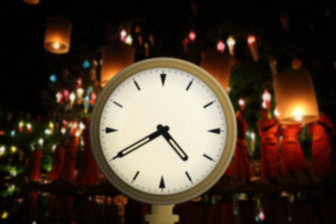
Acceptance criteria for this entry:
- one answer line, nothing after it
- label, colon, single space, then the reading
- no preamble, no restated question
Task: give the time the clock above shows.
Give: 4:40
